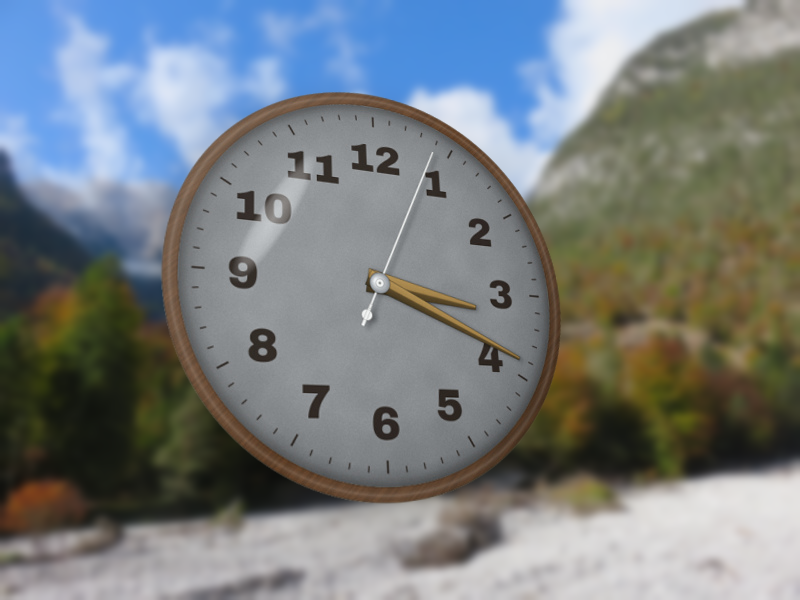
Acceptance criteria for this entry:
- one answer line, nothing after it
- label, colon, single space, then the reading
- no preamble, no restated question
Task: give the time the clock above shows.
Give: 3:19:04
